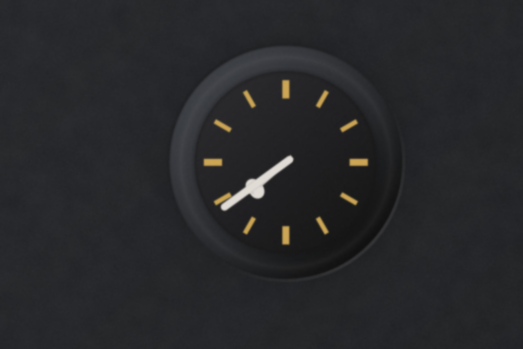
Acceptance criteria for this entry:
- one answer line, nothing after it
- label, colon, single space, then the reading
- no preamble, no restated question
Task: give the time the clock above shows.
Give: 7:39
